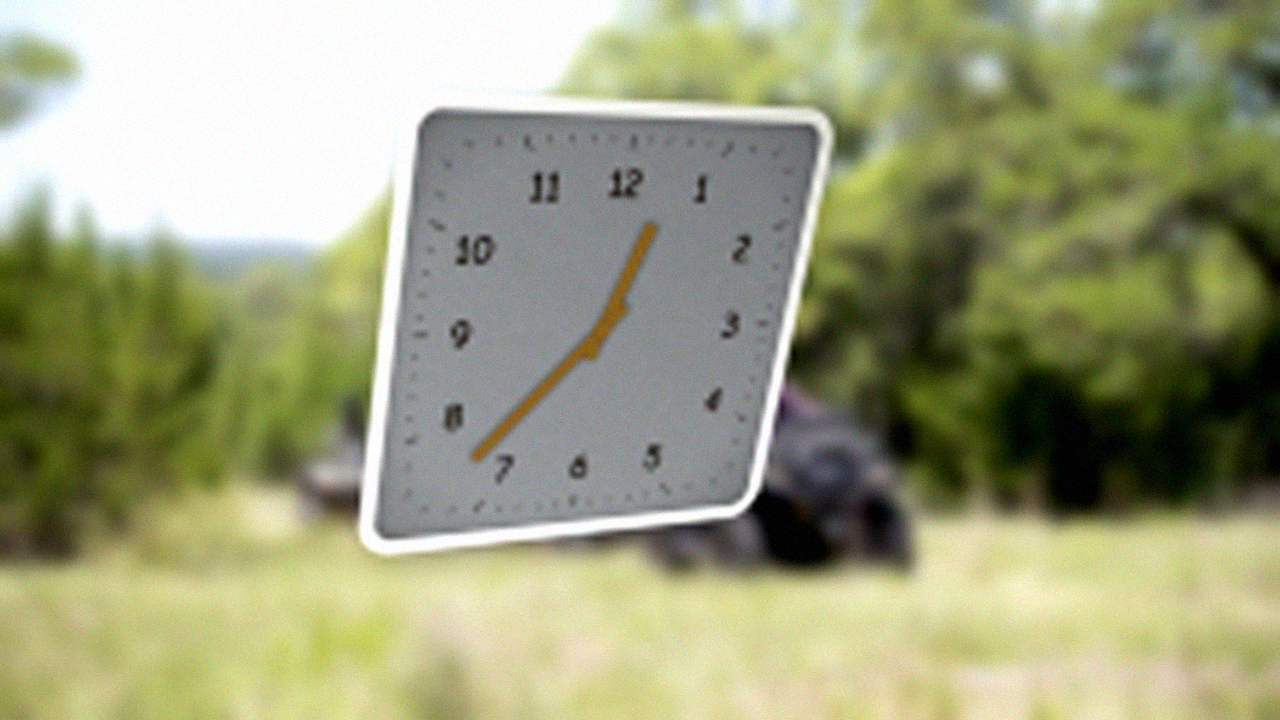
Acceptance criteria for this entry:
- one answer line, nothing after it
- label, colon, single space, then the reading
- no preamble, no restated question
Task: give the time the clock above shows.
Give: 12:37
